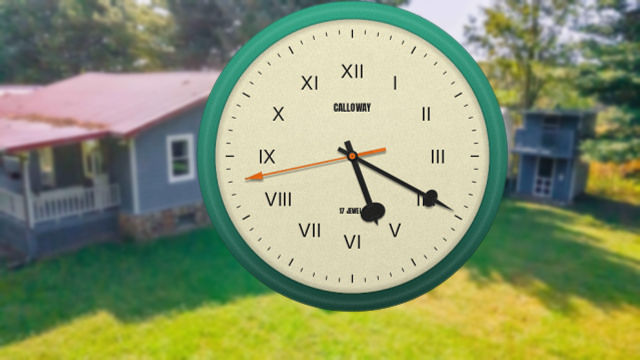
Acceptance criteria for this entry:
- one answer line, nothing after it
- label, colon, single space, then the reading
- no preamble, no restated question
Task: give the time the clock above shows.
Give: 5:19:43
